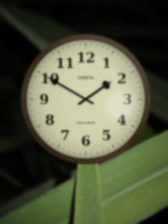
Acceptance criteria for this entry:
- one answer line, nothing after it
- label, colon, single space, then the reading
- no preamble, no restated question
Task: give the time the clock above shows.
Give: 1:50
